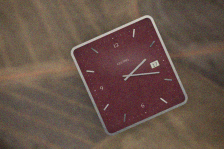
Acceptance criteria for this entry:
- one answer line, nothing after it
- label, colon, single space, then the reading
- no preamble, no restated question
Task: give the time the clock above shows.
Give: 2:18
